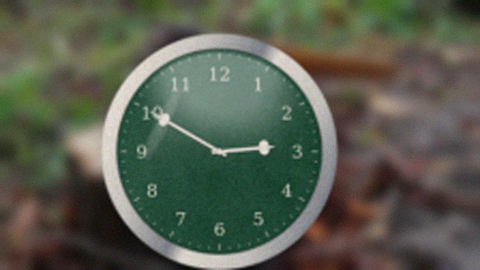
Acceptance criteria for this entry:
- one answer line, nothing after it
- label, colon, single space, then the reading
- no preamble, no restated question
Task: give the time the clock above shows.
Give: 2:50
